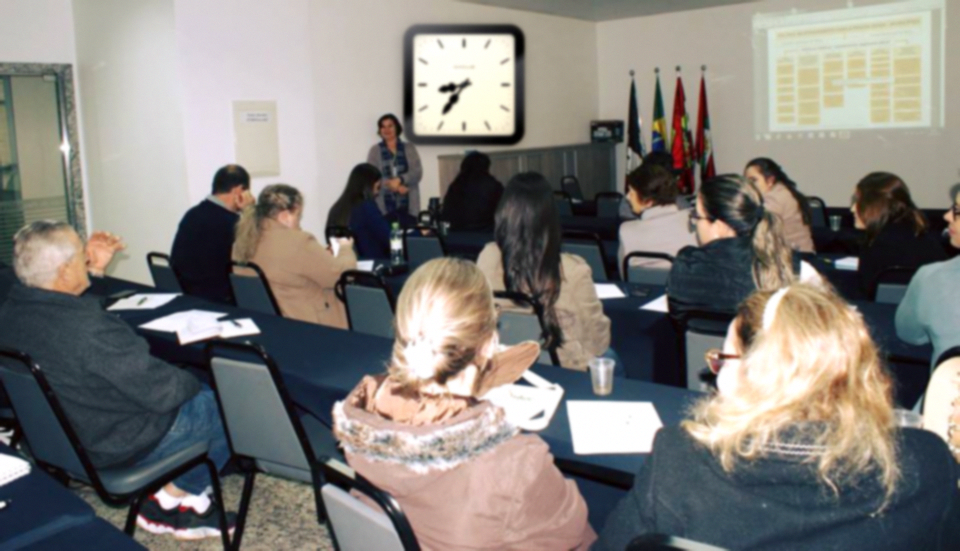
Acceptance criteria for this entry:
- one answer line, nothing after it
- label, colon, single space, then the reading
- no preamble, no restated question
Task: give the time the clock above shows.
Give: 8:36
